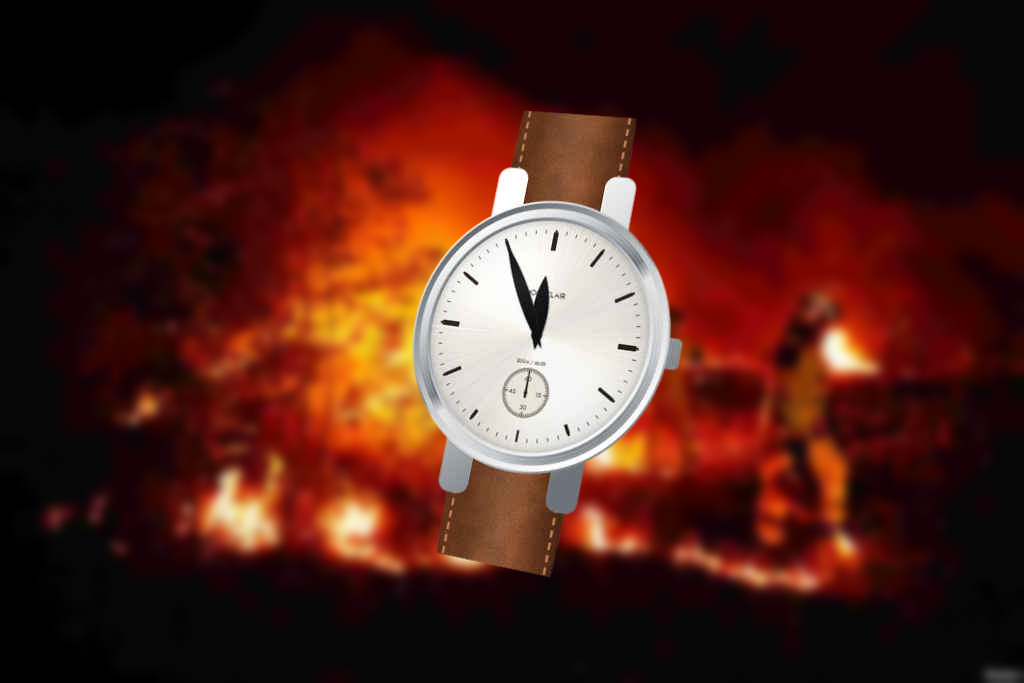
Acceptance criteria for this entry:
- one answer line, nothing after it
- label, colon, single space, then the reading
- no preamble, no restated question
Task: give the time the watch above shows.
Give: 11:55
